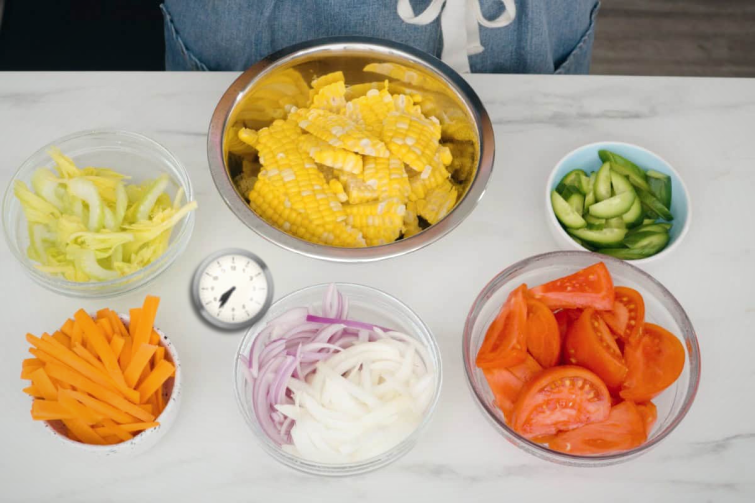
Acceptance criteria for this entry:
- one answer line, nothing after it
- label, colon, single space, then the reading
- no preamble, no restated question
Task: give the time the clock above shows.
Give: 7:36
